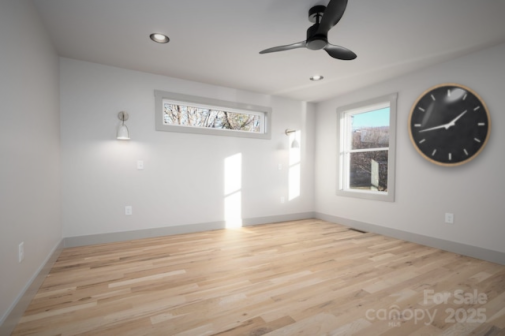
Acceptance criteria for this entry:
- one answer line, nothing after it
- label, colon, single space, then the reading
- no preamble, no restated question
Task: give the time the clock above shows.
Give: 1:43
